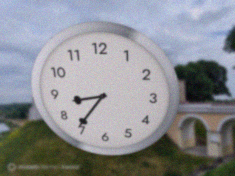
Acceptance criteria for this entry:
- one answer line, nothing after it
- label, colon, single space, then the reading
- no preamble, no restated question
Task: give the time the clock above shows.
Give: 8:36
